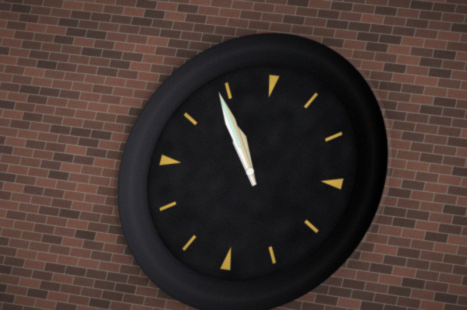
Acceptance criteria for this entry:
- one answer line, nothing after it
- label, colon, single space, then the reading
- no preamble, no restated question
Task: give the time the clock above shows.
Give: 10:54
